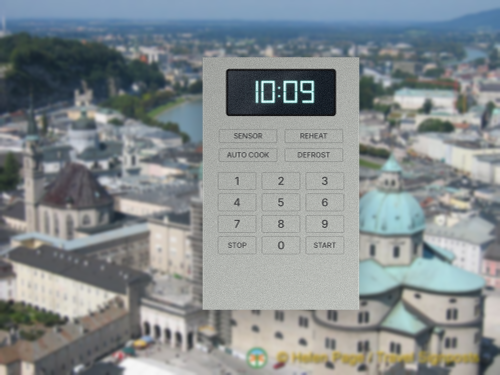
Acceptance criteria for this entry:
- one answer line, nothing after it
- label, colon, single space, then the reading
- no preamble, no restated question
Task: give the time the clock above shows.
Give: 10:09
